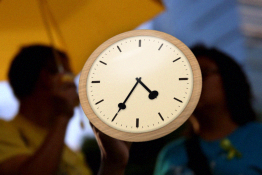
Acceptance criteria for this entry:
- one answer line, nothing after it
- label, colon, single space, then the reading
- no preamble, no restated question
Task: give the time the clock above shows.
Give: 4:35
